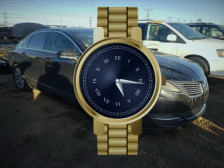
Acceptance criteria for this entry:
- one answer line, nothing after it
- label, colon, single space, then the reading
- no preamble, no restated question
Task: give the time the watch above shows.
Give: 5:16
